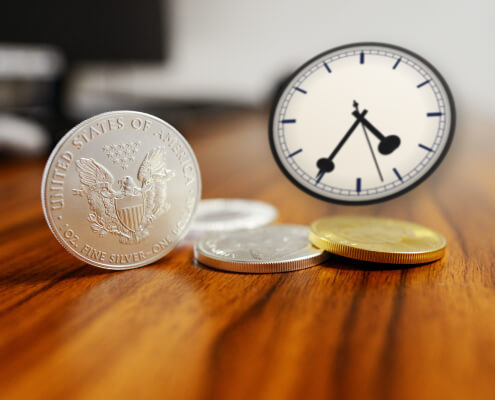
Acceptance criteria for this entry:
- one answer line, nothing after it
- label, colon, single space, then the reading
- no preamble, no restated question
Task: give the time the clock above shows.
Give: 4:35:27
